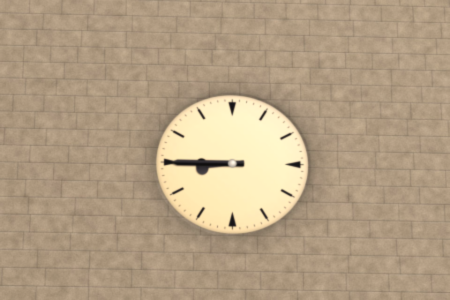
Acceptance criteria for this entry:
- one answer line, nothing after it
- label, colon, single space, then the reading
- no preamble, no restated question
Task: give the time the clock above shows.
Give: 8:45
